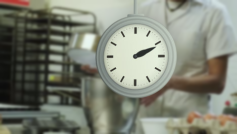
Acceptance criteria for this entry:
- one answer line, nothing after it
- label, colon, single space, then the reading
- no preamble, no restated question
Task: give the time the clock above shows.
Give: 2:11
